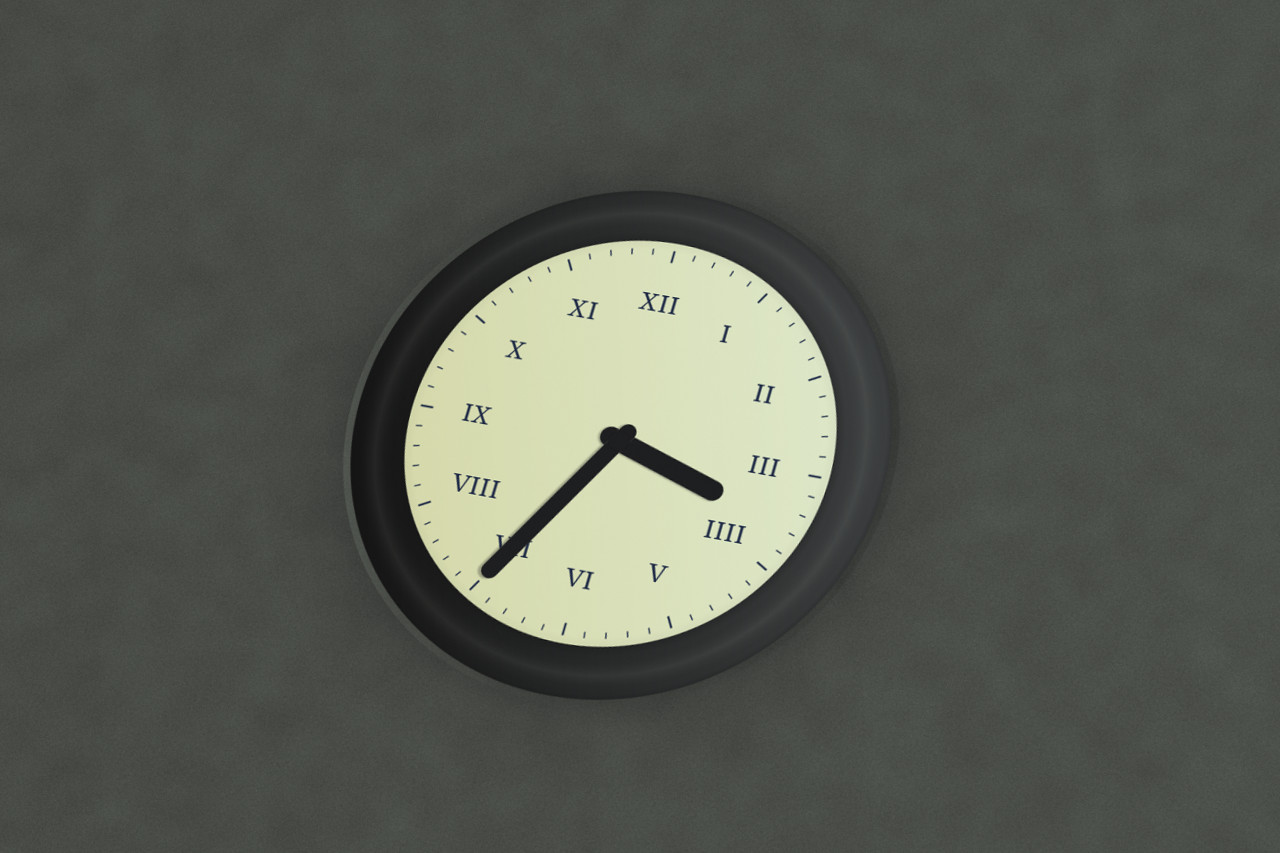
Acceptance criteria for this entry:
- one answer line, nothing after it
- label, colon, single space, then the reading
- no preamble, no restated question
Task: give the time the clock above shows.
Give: 3:35
